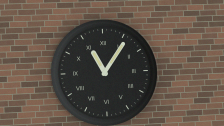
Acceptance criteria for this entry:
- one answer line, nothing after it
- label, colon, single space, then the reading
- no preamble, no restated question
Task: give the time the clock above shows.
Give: 11:06
